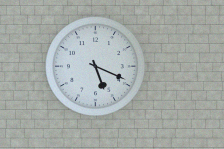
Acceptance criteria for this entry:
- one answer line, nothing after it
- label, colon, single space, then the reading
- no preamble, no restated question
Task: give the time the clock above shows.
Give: 5:19
